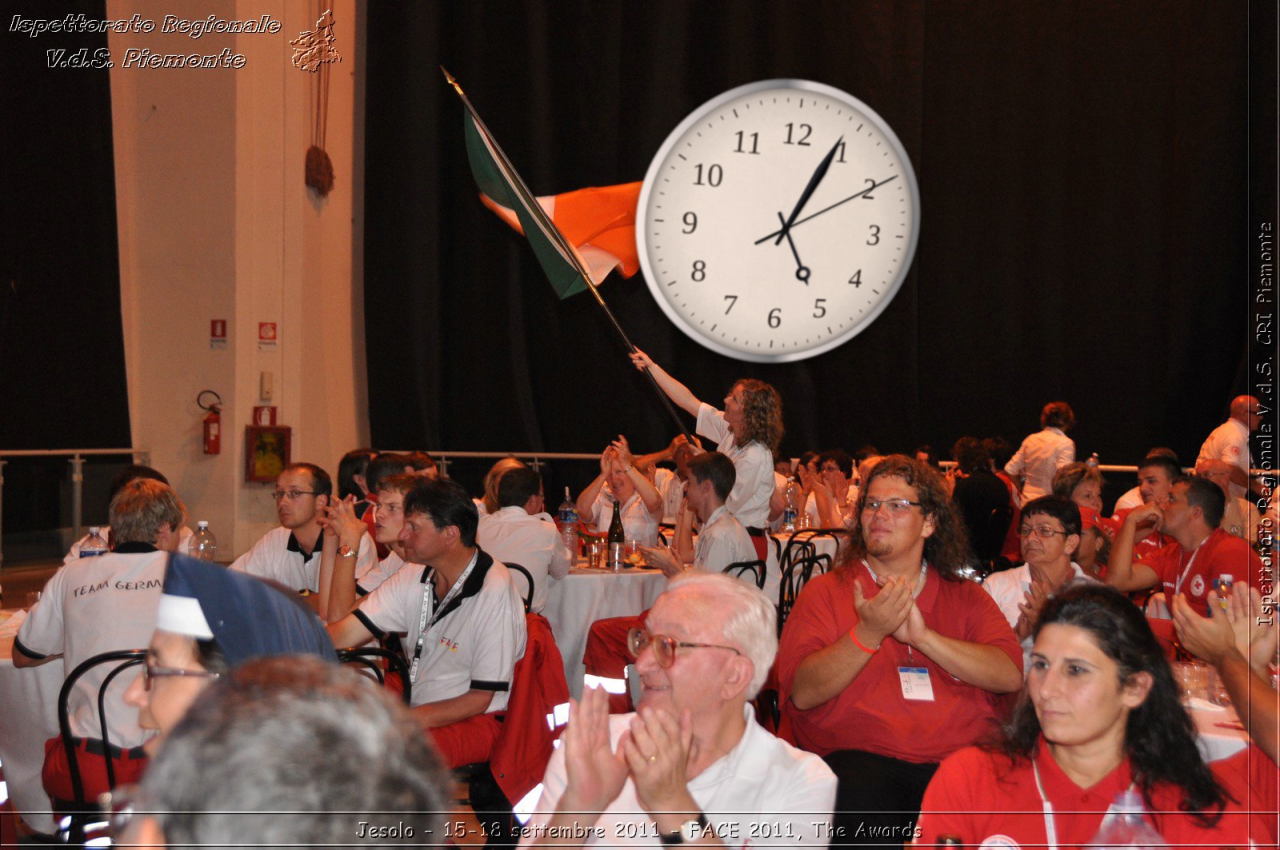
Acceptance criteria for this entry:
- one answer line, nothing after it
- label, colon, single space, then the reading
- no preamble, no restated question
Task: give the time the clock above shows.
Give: 5:04:10
